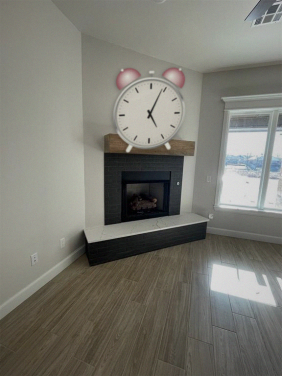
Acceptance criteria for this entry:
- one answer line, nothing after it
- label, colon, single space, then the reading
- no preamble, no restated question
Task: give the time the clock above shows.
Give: 5:04
